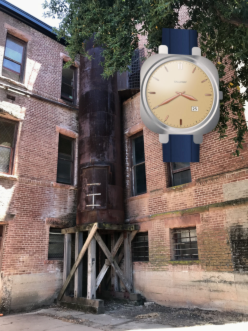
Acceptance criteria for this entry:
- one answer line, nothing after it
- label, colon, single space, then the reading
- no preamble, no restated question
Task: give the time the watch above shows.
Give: 3:40
